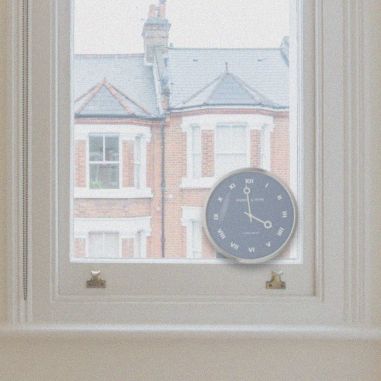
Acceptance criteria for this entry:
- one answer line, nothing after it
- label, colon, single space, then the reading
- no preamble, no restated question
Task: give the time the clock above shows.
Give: 3:59
